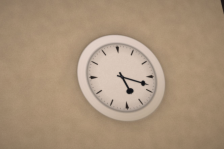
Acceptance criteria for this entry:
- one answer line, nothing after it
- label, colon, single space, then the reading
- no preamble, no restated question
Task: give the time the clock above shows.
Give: 5:18
